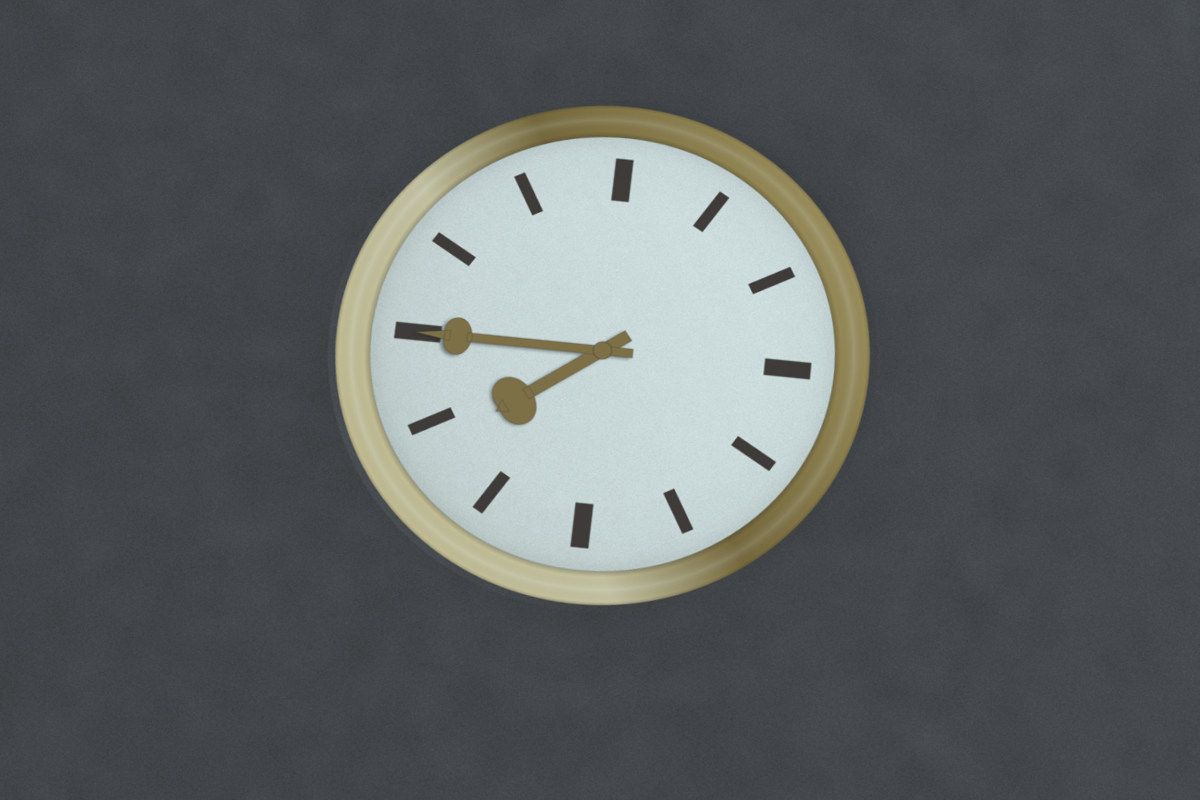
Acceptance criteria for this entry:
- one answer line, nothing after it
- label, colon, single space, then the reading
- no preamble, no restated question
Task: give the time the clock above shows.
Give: 7:45
